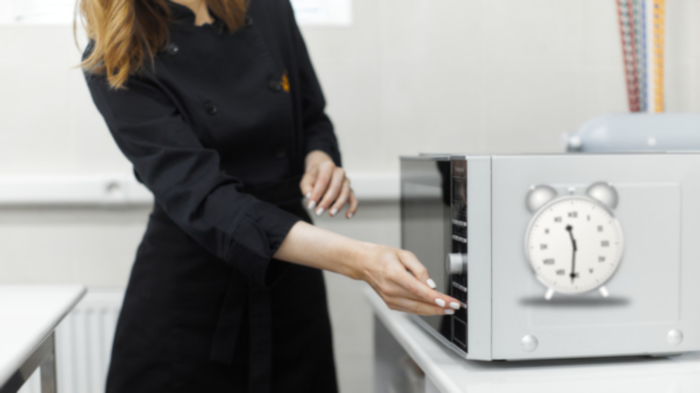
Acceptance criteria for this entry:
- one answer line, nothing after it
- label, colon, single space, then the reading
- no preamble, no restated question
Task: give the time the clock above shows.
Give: 11:31
